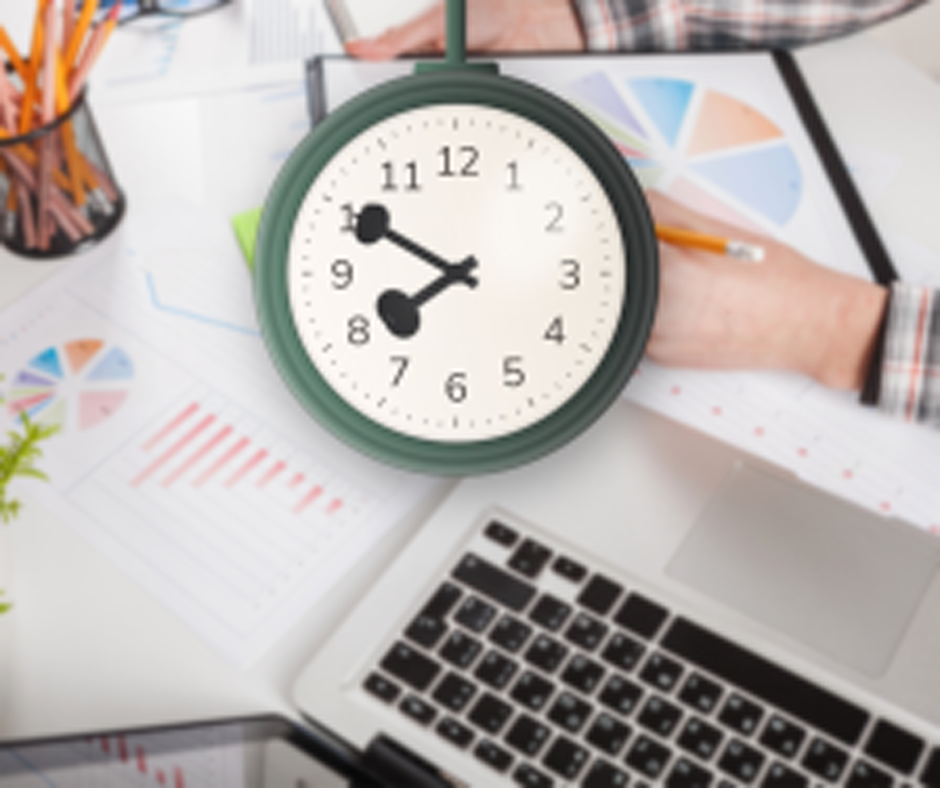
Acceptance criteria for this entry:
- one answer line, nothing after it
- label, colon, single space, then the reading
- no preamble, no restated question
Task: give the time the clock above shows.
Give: 7:50
